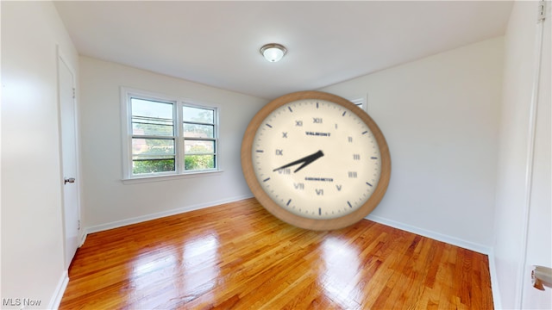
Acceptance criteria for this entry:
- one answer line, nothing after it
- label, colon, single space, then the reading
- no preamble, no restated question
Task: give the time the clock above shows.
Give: 7:41
